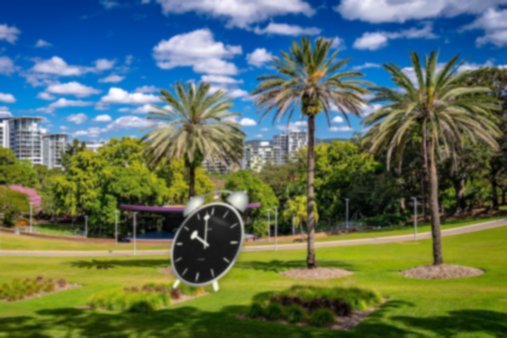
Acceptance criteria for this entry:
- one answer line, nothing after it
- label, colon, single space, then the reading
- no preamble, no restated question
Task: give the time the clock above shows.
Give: 9:58
